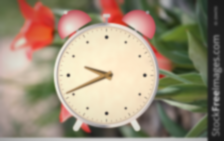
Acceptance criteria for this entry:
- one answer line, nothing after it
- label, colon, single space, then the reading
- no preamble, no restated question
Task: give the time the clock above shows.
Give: 9:41
